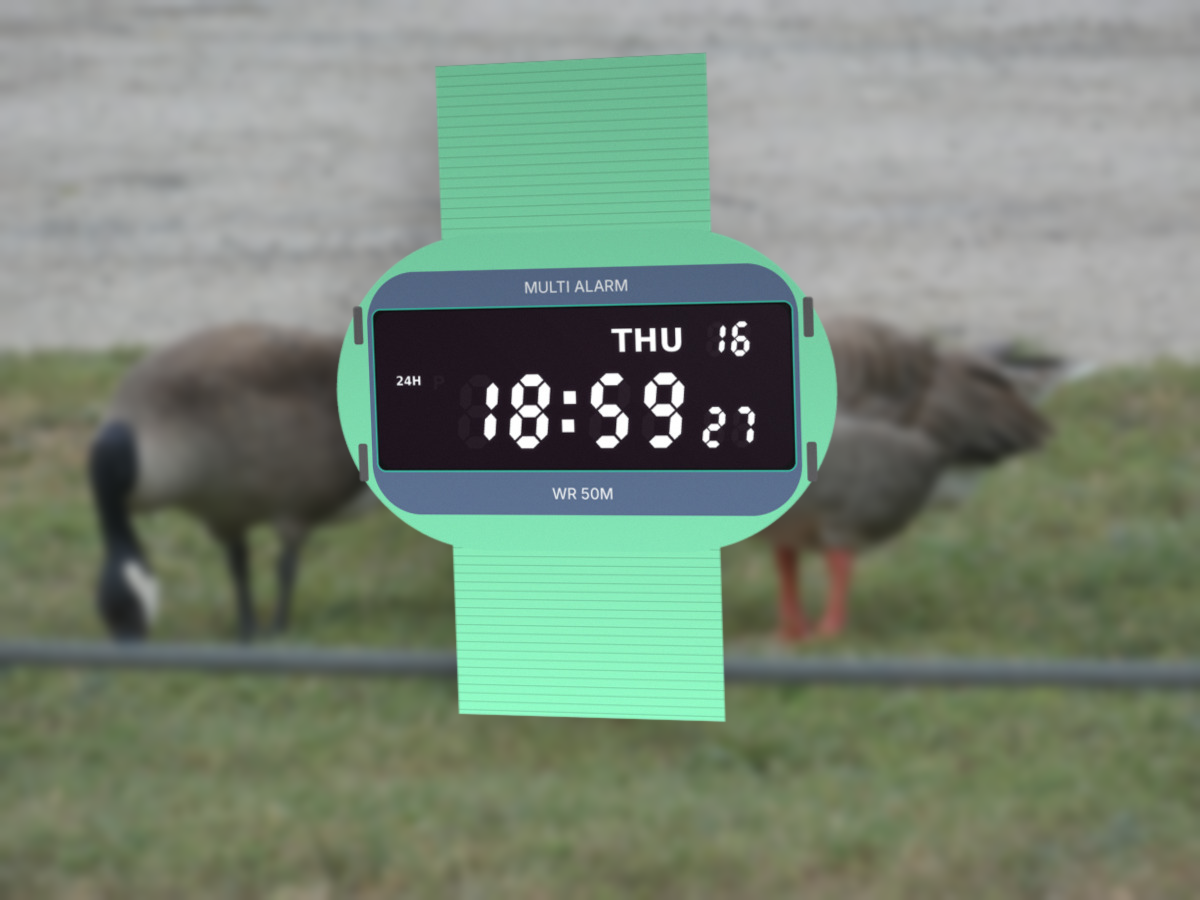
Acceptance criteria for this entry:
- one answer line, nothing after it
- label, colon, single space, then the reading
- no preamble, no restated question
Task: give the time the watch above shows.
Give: 18:59:27
